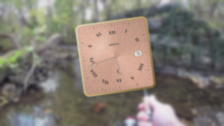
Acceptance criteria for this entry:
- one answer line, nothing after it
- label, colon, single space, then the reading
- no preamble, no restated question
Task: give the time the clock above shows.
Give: 5:43
